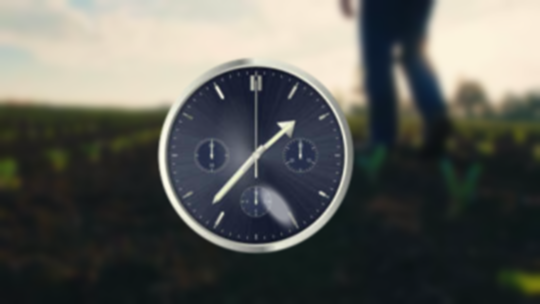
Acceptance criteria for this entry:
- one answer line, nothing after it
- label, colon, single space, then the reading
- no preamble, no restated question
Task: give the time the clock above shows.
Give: 1:37
